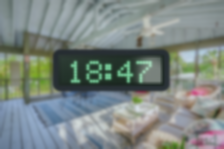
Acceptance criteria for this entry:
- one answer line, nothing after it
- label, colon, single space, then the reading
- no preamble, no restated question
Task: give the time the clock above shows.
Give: 18:47
